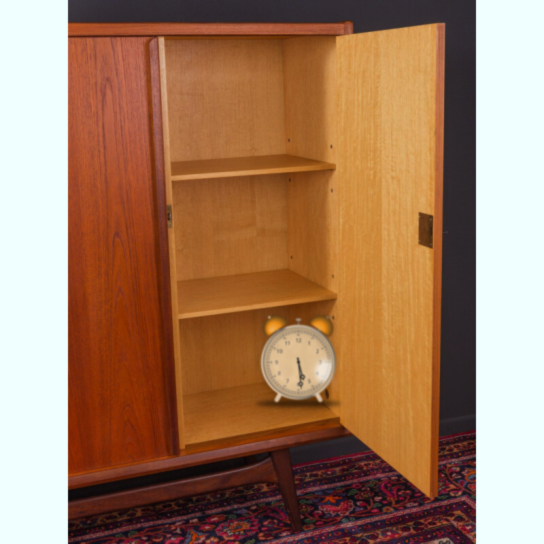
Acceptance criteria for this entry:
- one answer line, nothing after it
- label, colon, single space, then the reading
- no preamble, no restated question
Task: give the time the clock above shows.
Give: 5:29
